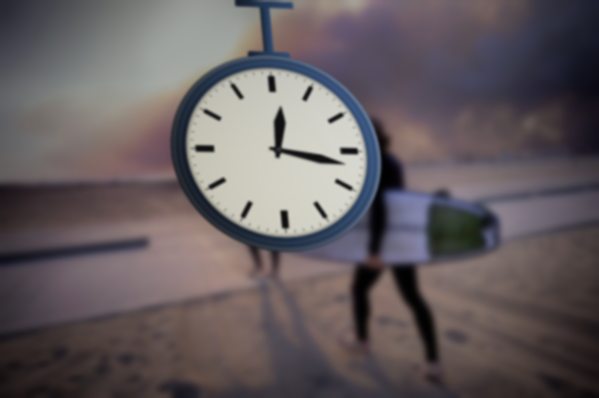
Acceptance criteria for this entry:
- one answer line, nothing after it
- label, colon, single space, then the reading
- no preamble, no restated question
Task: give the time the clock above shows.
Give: 12:17
